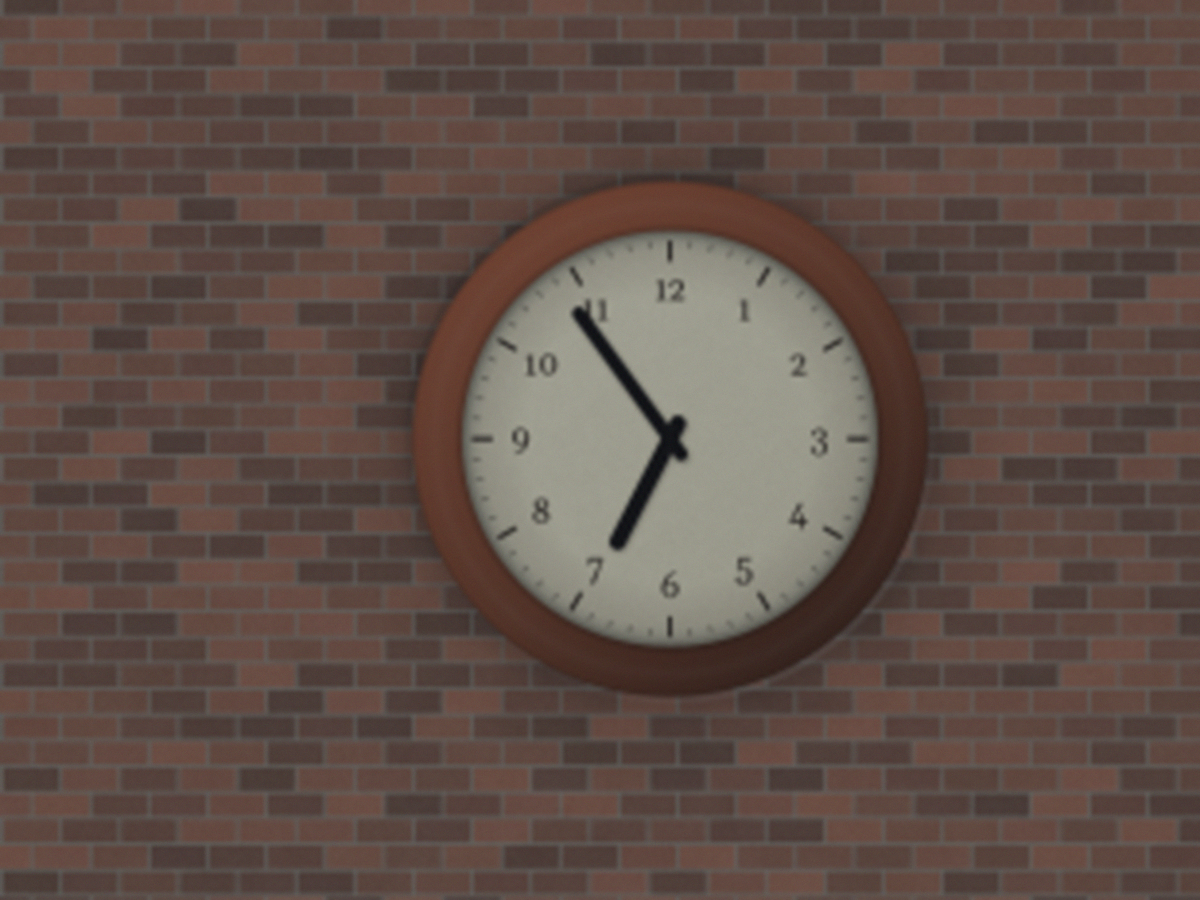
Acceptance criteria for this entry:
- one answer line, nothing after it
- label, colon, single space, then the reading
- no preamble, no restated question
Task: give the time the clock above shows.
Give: 6:54
